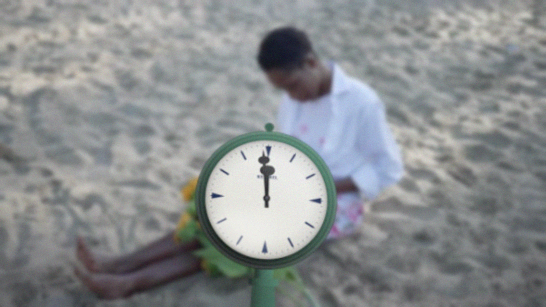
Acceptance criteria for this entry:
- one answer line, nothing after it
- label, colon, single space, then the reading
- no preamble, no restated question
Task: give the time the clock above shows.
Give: 11:59
